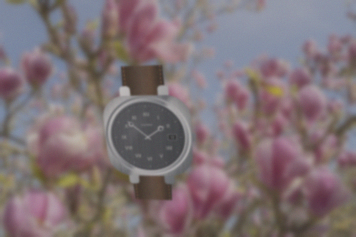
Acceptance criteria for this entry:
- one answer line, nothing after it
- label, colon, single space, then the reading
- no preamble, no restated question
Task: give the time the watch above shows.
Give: 1:52
